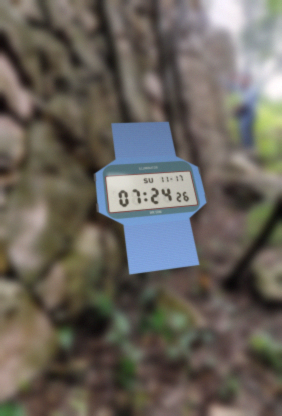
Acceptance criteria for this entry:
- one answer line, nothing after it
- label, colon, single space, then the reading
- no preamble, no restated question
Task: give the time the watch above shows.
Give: 7:24:26
